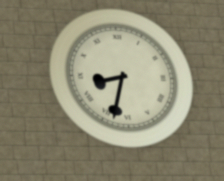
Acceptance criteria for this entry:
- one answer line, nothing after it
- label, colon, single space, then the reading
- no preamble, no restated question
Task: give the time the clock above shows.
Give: 8:33
